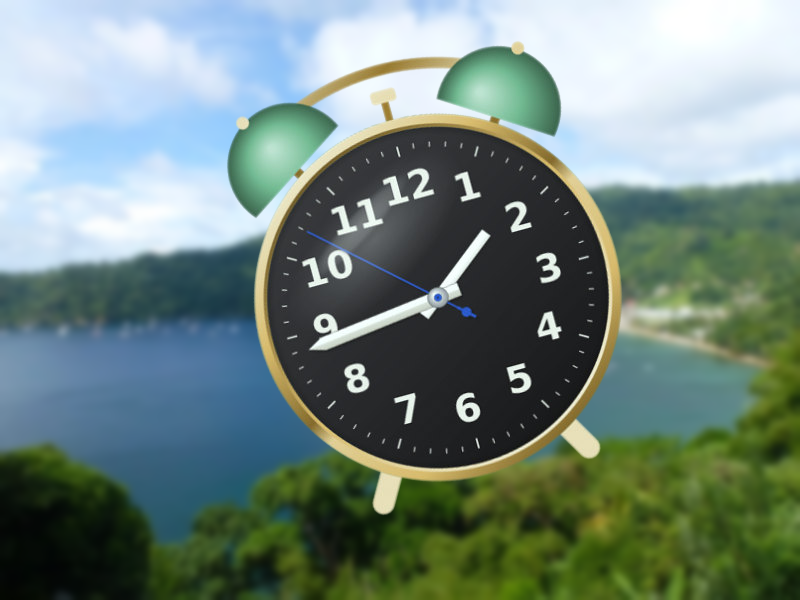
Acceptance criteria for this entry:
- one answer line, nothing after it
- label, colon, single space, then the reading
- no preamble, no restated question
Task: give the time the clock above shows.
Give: 1:43:52
